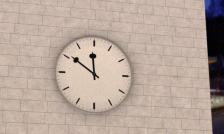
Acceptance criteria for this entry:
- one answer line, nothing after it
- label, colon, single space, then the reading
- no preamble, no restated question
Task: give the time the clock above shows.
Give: 11:51
